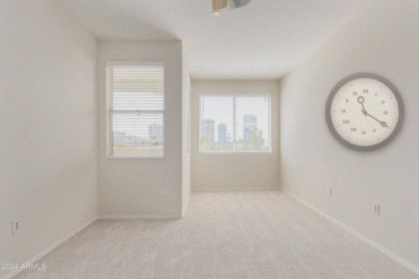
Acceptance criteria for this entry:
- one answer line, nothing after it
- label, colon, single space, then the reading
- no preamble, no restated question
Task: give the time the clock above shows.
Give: 11:20
